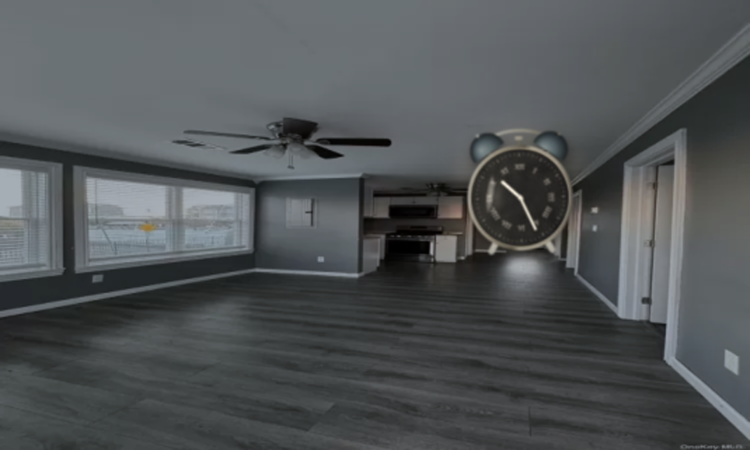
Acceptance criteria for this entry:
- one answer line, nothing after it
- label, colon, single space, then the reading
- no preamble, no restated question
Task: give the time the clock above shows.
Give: 10:26
